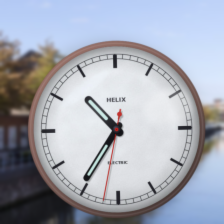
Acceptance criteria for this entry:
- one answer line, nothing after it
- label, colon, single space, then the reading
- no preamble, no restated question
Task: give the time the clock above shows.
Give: 10:35:32
